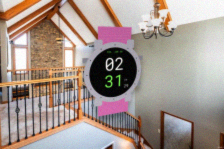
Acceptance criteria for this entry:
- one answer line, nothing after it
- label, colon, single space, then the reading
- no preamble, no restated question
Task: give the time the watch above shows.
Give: 2:31
